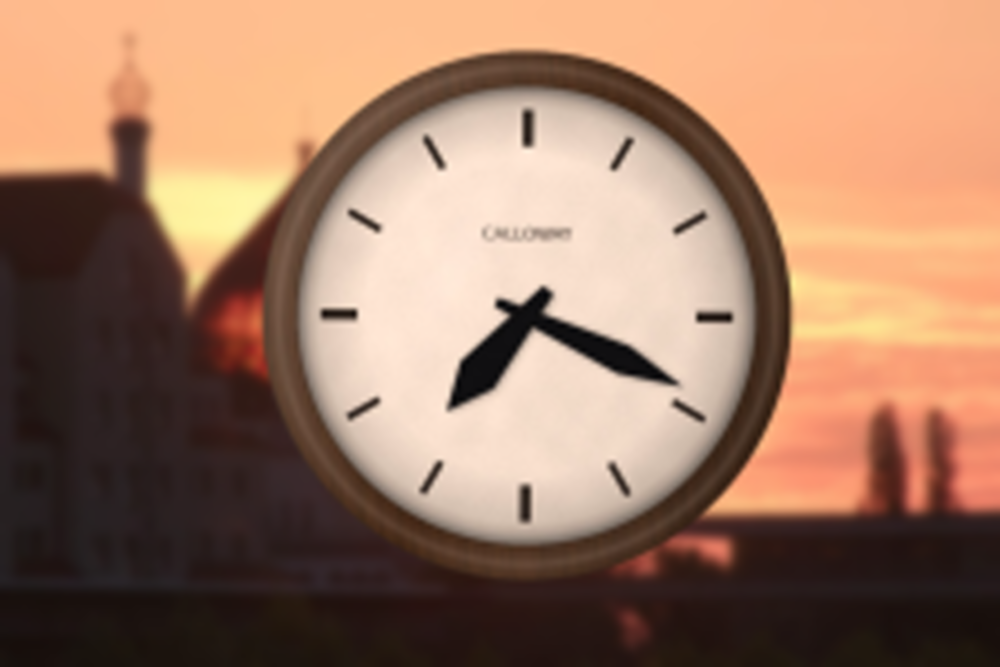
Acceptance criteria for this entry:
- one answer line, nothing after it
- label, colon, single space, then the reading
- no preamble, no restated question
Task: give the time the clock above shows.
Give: 7:19
